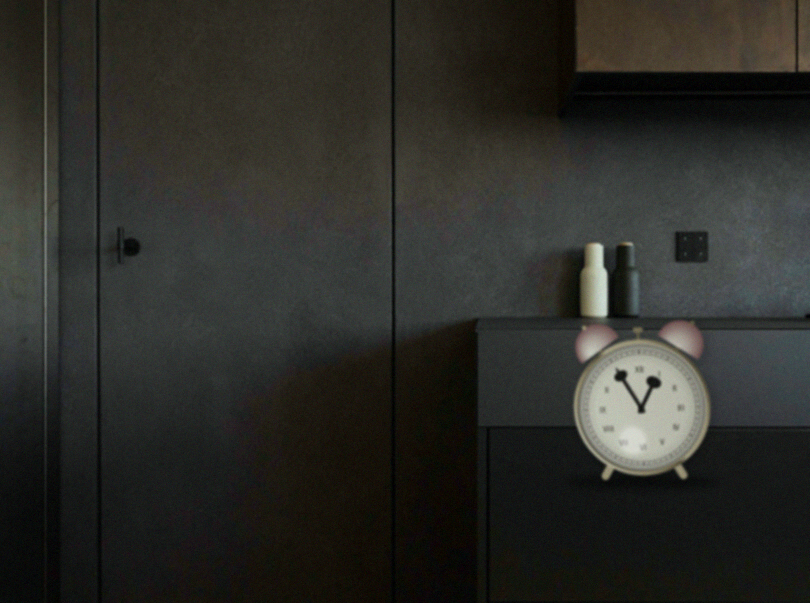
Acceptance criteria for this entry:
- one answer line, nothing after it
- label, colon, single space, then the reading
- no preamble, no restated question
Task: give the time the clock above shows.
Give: 12:55
